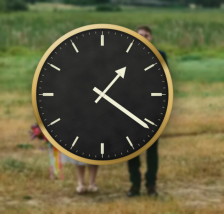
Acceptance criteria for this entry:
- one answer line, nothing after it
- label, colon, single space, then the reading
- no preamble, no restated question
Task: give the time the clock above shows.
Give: 1:21
